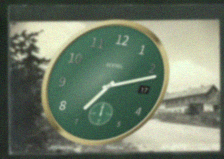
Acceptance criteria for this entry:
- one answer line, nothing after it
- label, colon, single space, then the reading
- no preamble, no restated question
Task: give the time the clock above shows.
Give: 7:12
